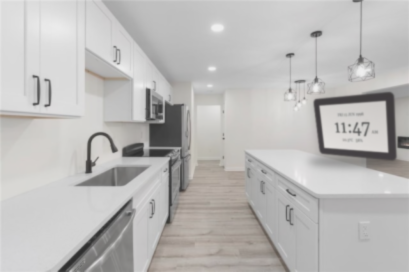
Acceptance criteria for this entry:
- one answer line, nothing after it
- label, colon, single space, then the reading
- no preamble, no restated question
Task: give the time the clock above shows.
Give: 11:47
